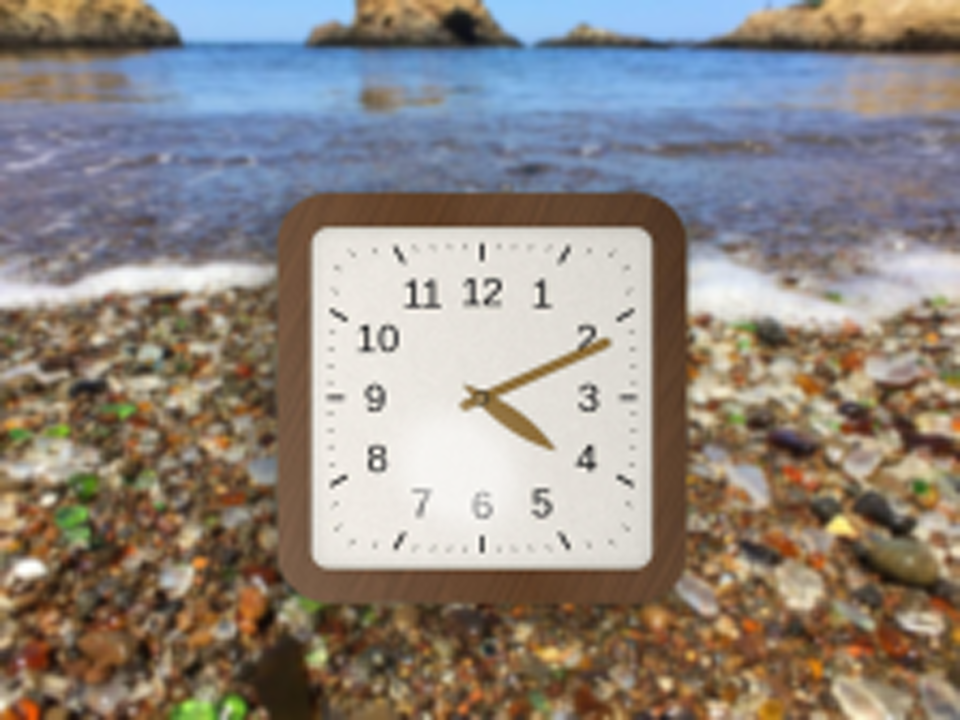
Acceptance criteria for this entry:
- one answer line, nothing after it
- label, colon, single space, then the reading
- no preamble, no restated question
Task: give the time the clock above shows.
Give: 4:11
